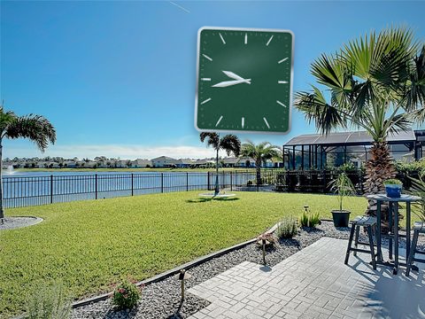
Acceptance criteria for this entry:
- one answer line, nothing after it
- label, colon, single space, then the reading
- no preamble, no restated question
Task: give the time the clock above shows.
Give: 9:43
